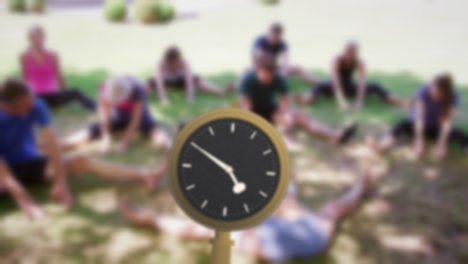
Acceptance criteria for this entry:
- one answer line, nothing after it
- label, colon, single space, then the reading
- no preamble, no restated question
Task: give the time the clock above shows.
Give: 4:50
